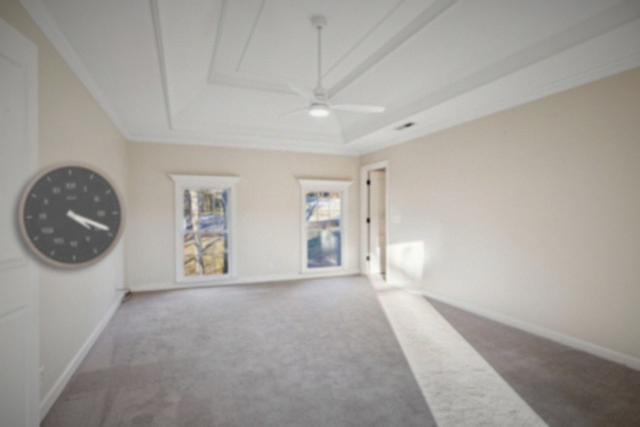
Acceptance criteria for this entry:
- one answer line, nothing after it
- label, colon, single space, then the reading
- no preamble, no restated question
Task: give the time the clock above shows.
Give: 4:19
